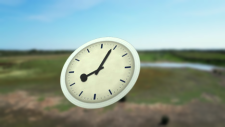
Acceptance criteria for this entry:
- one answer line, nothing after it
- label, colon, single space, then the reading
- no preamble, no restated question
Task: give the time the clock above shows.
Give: 8:04
